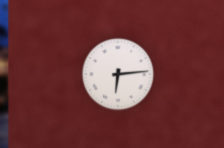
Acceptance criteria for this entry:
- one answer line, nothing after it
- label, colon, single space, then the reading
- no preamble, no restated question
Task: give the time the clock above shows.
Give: 6:14
